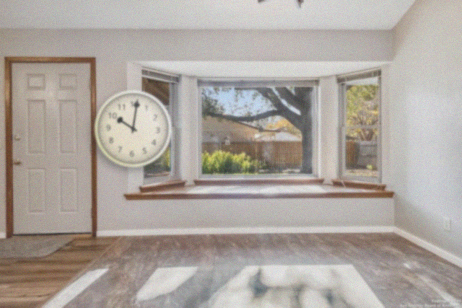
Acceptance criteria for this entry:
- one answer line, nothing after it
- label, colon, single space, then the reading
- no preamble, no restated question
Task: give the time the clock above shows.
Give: 10:01
